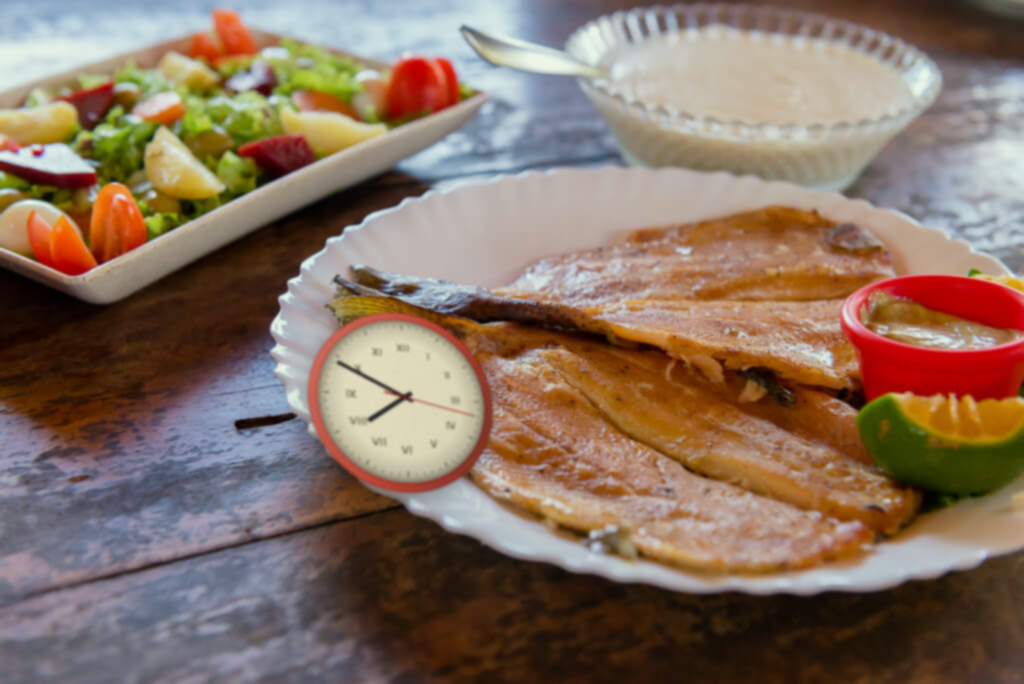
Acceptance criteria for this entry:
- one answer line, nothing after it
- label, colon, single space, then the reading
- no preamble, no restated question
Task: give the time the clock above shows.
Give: 7:49:17
